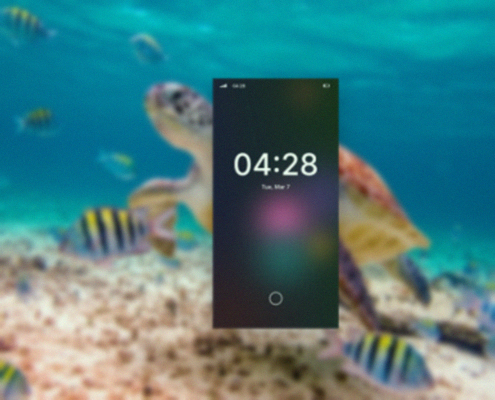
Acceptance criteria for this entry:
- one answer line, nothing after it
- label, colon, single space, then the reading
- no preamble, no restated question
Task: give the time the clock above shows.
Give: 4:28
